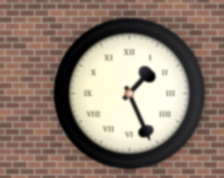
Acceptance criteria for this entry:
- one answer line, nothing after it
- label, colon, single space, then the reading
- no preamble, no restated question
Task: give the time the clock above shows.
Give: 1:26
